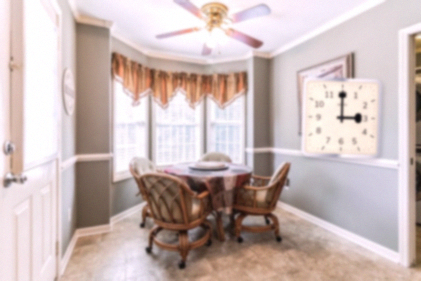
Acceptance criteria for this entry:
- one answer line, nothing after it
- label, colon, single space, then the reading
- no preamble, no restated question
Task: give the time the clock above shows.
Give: 3:00
